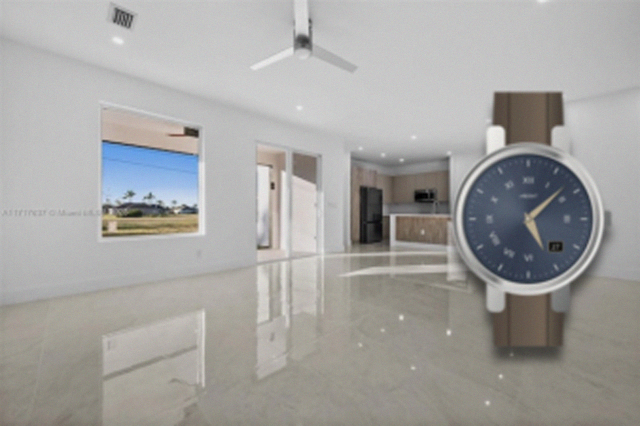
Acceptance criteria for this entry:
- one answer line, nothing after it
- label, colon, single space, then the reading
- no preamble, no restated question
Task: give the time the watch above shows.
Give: 5:08
